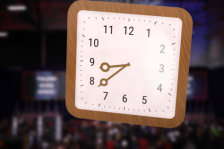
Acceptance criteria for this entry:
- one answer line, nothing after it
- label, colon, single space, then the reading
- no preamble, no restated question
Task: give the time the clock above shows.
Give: 8:38
